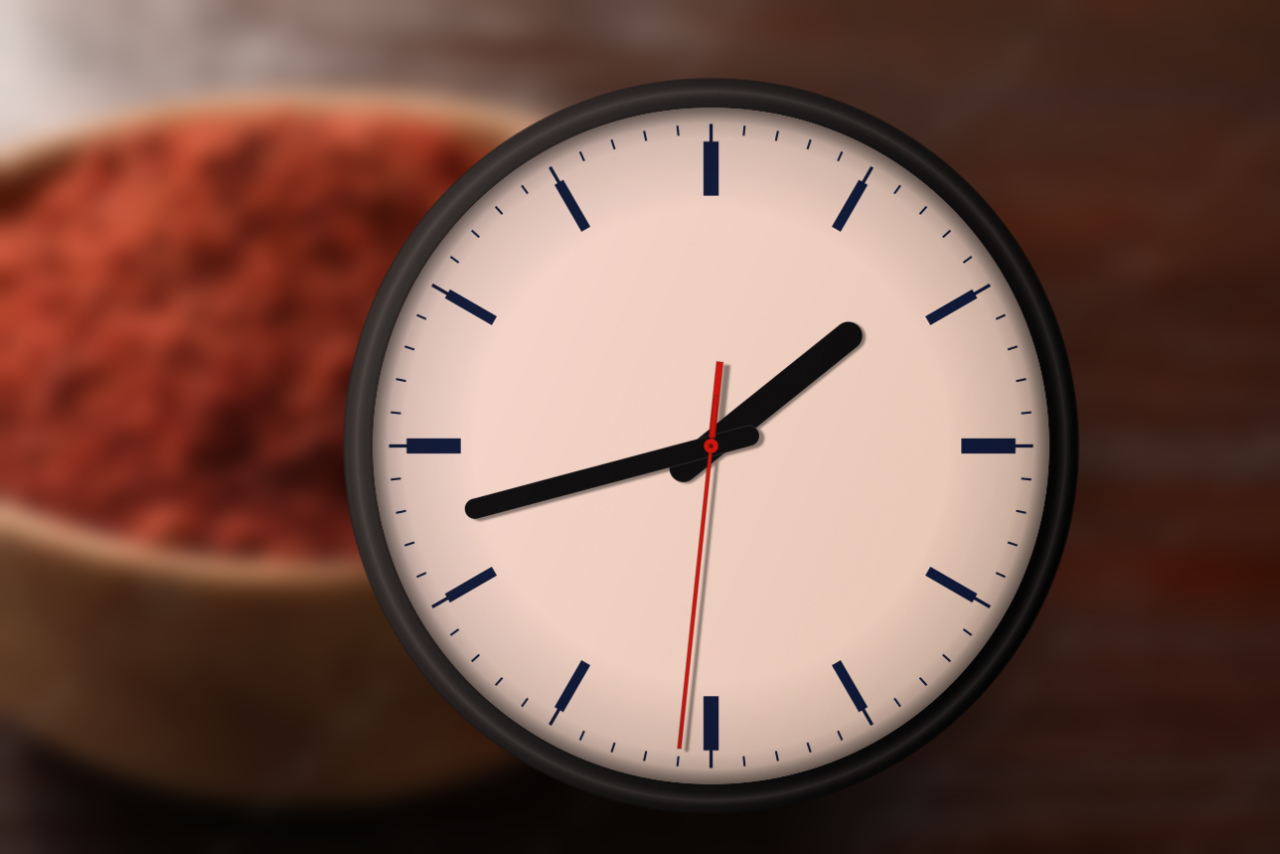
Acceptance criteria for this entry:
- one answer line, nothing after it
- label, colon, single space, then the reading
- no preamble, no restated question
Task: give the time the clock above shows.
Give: 1:42:31
